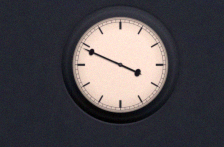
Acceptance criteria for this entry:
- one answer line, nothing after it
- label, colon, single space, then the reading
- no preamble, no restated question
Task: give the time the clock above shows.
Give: 3:49
